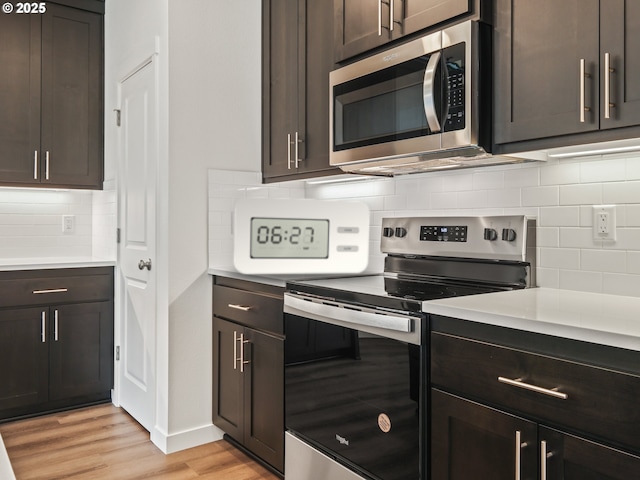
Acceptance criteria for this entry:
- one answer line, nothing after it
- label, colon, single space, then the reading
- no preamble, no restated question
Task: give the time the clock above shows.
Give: 6:27
